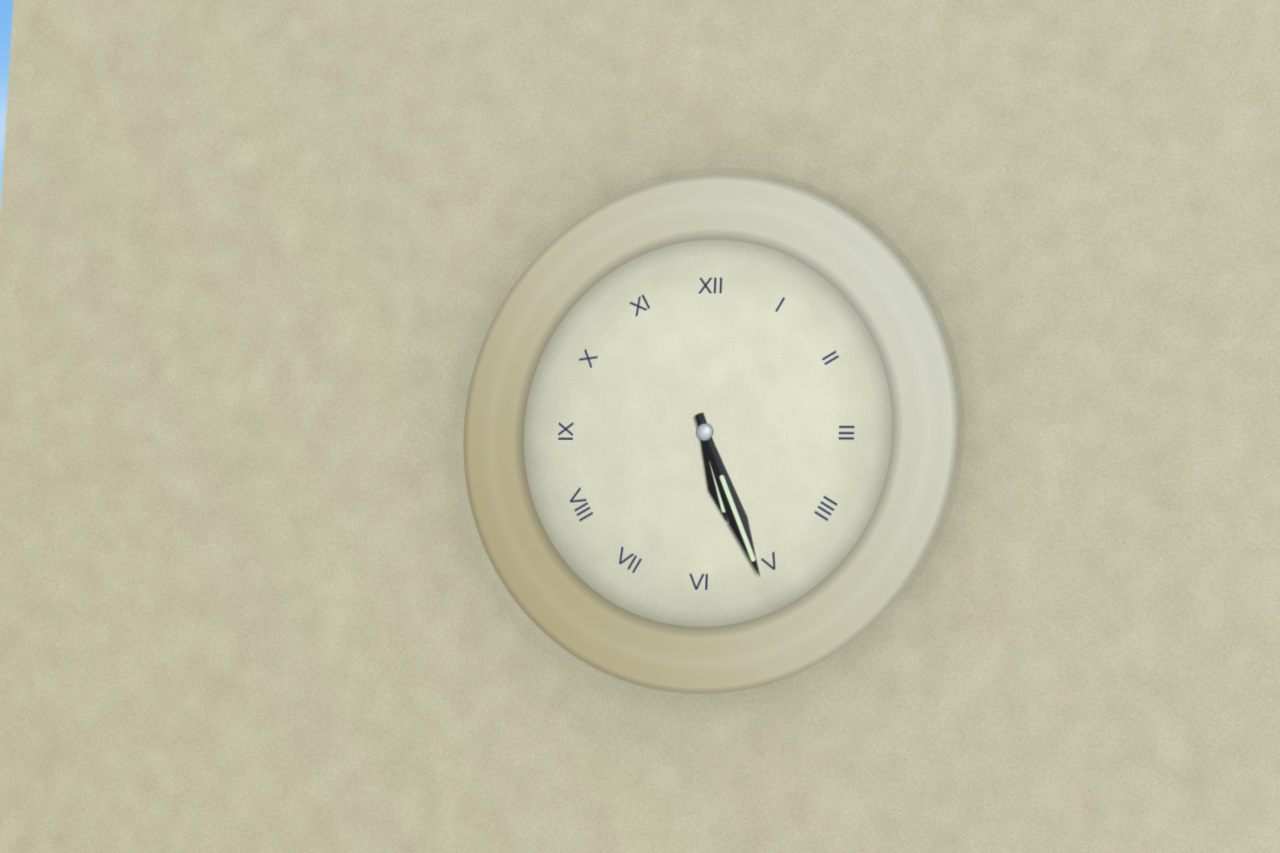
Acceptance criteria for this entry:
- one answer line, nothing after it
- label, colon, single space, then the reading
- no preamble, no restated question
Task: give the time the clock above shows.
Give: 5:26
